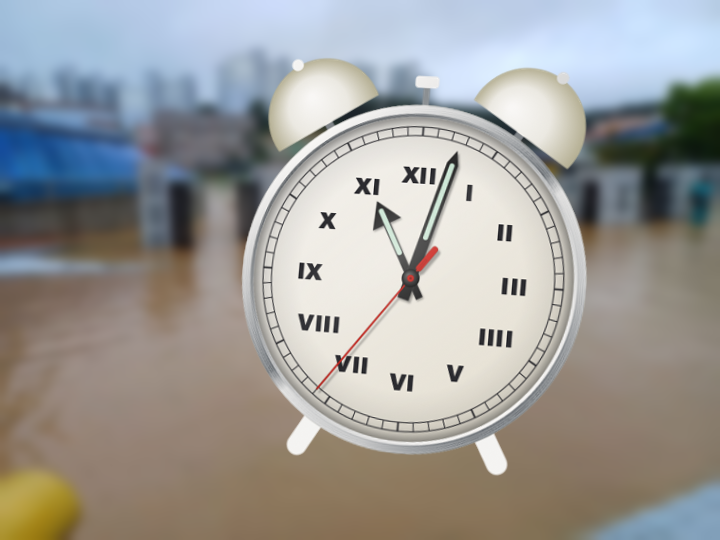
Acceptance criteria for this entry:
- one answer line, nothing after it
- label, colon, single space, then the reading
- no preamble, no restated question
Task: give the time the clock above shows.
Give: 11:02:36
